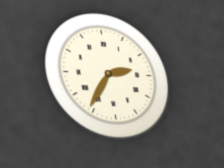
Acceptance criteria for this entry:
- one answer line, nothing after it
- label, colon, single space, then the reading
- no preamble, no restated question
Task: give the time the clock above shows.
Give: 2:36
